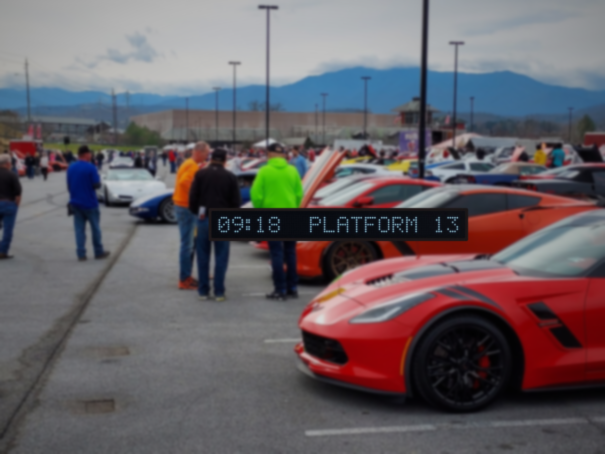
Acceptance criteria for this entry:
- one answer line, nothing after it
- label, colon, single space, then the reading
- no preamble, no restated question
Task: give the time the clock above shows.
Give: 9:18
